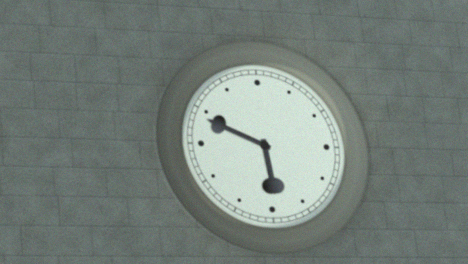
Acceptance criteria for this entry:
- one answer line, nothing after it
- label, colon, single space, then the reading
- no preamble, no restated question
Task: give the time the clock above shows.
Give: 5:49
